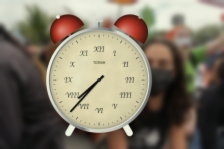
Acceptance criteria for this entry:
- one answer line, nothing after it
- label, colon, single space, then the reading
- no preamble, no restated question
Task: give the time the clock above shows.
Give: 7:37
